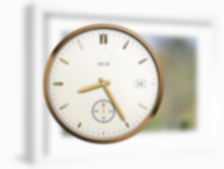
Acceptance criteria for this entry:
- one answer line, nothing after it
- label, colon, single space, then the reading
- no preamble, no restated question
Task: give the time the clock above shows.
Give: 8:25
